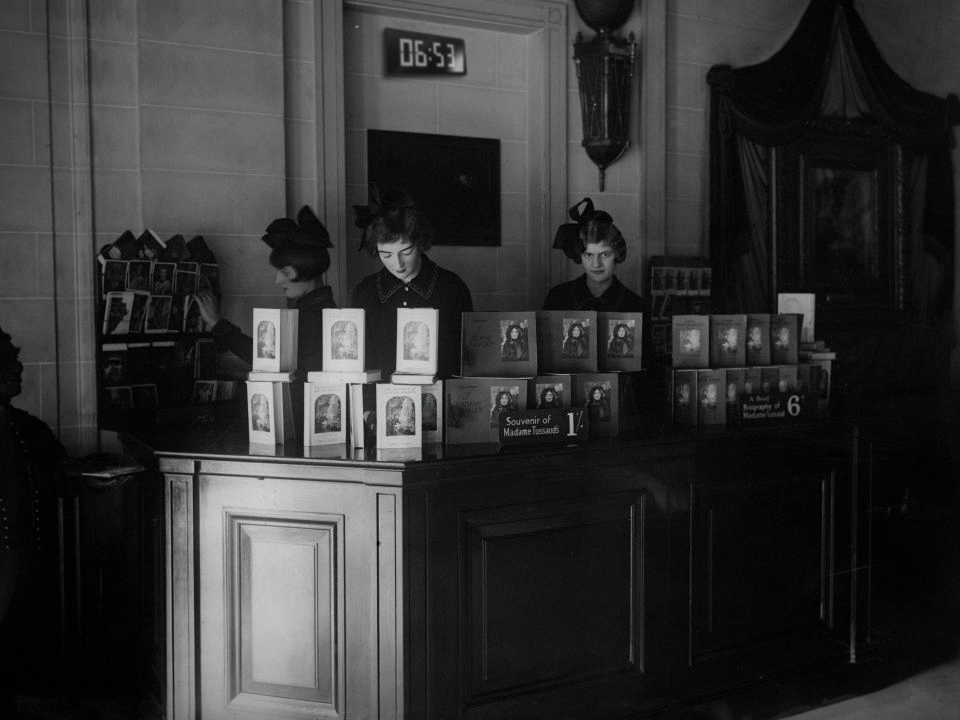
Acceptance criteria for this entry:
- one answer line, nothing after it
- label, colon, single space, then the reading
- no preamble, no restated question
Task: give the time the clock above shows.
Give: 6:53
